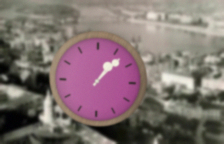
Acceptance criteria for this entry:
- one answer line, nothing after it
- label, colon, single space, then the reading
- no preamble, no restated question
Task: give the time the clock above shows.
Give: 1:07
